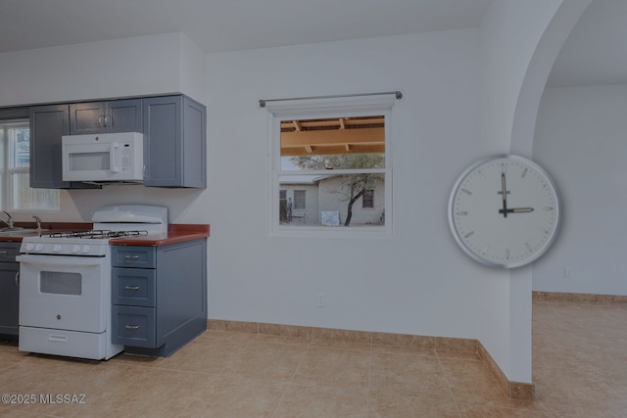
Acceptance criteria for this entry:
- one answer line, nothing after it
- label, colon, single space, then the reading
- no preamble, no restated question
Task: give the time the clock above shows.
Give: 3:00
